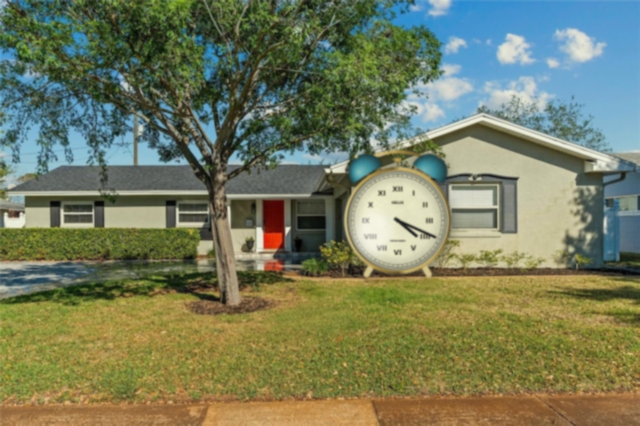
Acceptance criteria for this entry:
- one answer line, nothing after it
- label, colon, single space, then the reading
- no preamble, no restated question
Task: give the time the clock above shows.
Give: 4:19
